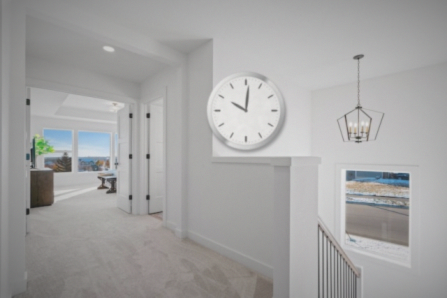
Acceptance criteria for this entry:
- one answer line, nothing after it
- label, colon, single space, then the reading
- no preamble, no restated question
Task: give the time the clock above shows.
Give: 10:01
